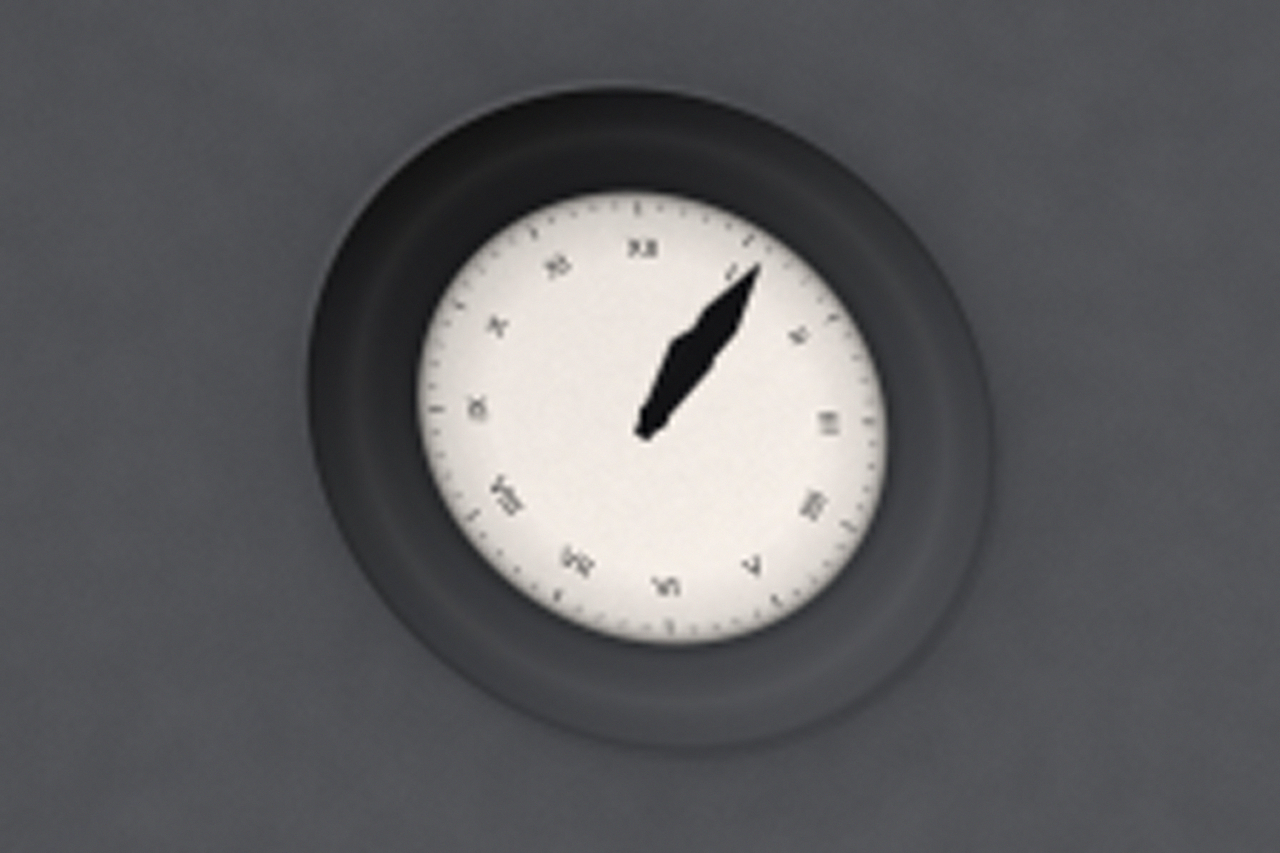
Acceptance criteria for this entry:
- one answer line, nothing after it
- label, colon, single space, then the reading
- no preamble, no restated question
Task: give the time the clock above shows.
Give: 1:06
